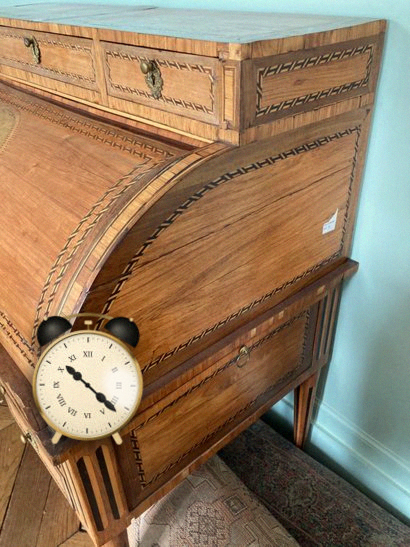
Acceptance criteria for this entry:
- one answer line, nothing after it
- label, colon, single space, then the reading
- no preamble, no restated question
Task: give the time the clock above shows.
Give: 10:22
